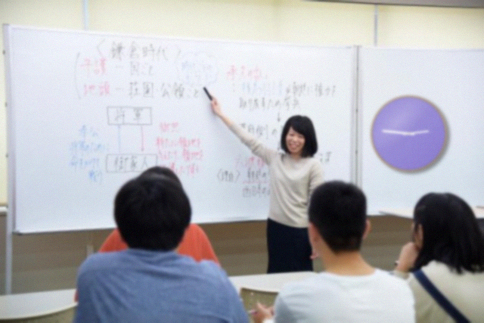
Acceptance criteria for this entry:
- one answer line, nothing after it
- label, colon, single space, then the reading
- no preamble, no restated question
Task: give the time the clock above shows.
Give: 2:46
